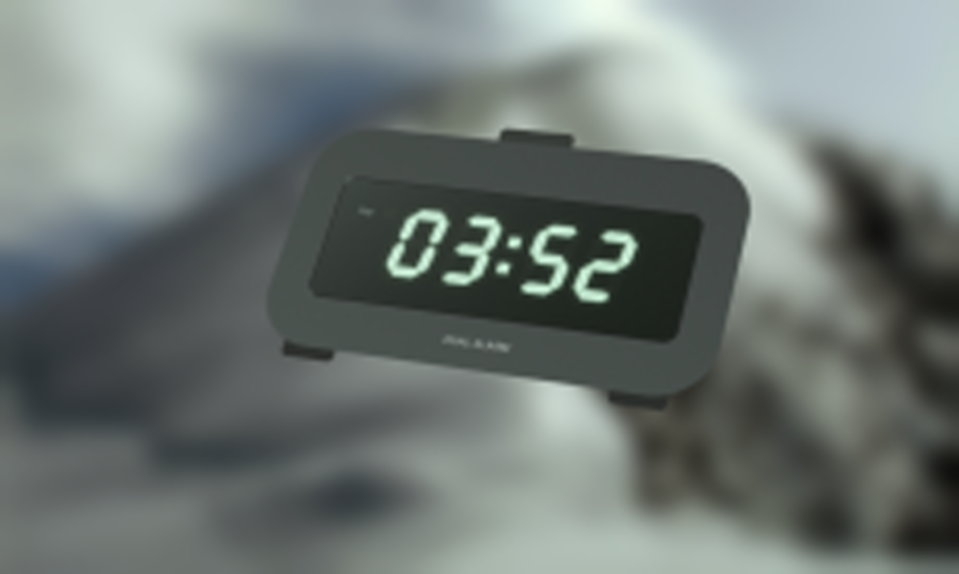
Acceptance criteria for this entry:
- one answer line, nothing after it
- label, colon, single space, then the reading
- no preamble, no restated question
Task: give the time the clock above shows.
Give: 3:52
